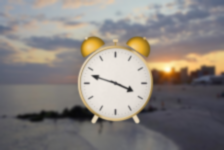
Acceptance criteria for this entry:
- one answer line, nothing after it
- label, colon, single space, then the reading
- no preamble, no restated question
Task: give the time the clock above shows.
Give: 3:48
